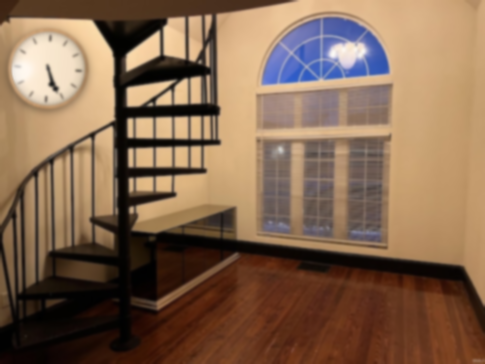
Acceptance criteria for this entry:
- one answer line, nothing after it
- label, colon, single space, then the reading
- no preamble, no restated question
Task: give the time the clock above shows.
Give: 5:26
